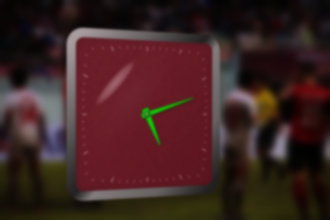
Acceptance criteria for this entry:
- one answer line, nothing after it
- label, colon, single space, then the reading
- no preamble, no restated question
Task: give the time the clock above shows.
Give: 5:12
